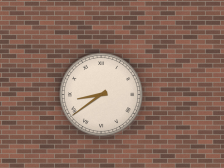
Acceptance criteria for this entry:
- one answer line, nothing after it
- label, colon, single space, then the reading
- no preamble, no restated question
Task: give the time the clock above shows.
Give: 8:39
